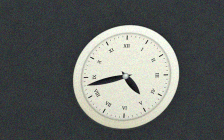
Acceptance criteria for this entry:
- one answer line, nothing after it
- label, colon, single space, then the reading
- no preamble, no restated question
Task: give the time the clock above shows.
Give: 4:43
